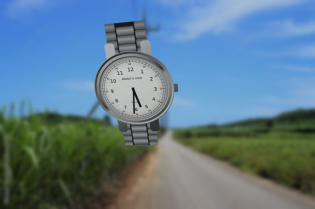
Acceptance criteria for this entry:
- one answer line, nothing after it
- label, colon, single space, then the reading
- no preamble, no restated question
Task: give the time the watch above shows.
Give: 5:31
